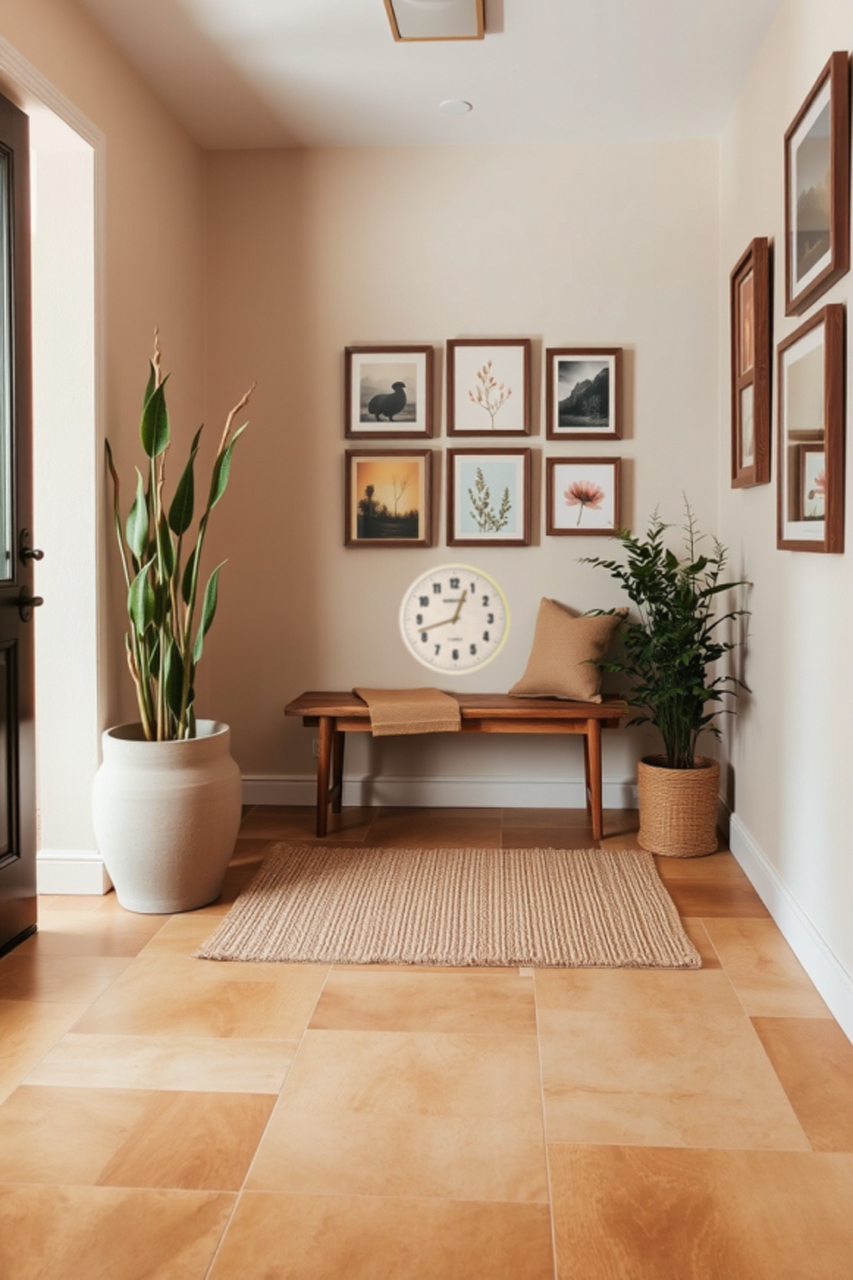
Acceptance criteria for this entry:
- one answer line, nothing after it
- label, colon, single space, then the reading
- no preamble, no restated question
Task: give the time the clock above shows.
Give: 12:42
